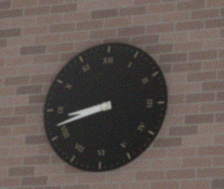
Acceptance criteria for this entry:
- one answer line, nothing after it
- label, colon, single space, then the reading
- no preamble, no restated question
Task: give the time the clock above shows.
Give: 8:42
